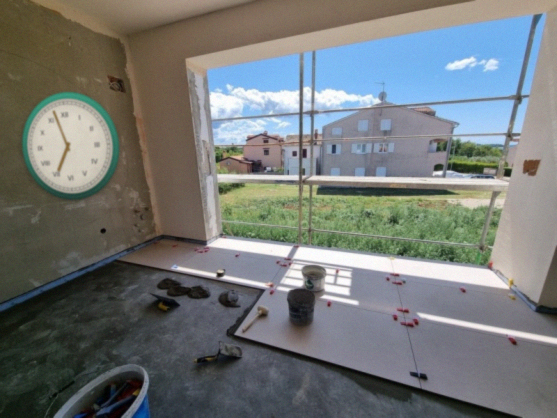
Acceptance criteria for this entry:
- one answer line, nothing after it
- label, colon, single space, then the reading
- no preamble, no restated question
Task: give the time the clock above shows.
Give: 6:57
